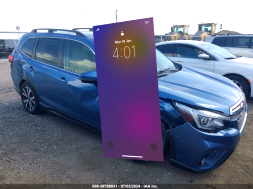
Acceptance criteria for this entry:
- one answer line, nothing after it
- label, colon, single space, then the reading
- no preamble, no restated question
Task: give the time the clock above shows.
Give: 4:01
